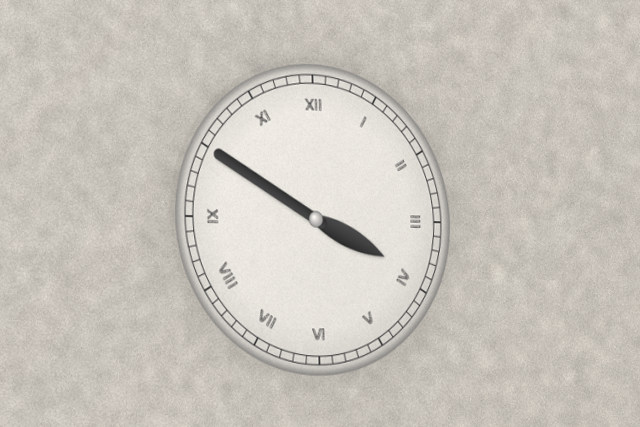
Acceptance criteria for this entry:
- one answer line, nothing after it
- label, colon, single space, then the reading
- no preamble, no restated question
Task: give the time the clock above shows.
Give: 3:50
